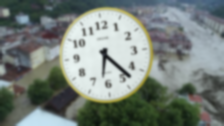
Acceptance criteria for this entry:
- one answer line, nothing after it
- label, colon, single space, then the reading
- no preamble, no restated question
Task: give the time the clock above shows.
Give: 6:23
